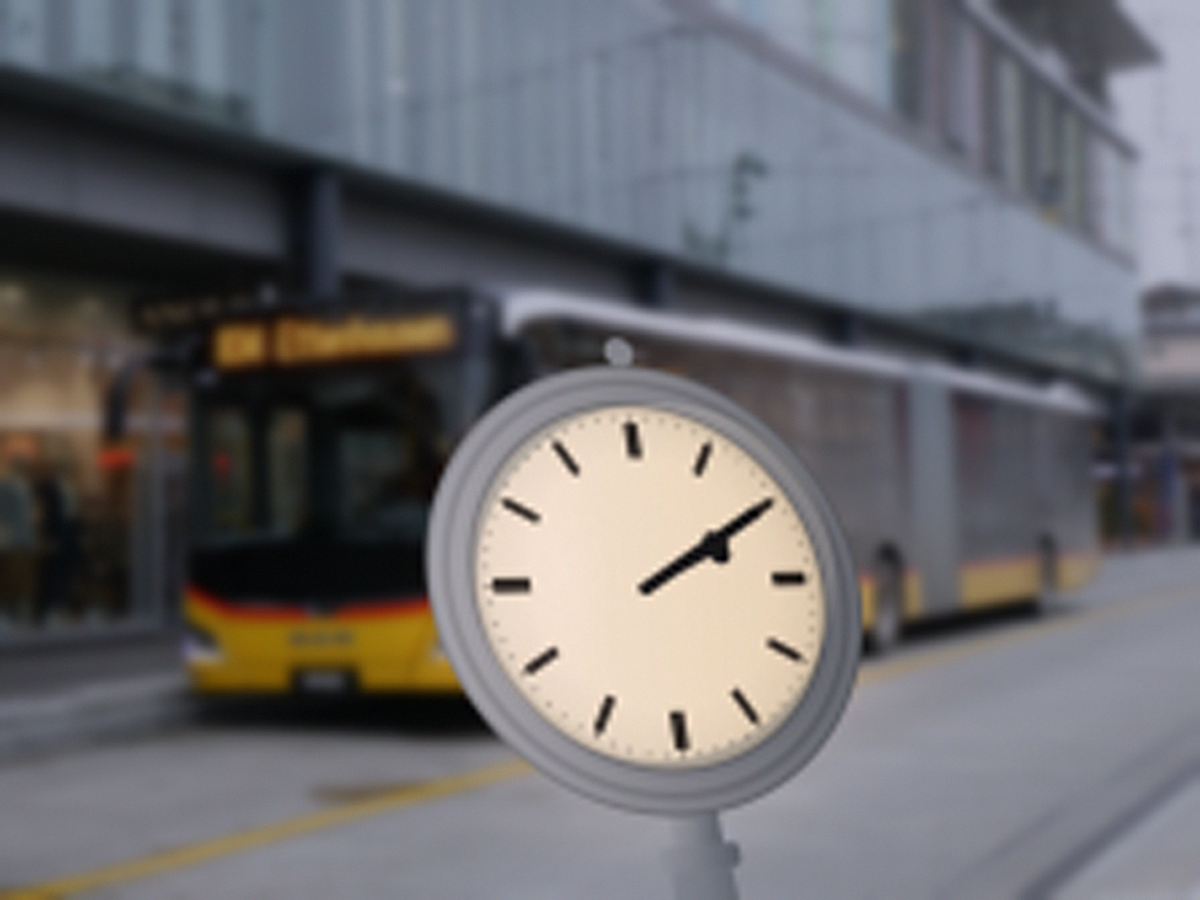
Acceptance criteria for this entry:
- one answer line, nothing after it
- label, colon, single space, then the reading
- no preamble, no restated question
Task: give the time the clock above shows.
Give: 2:10
